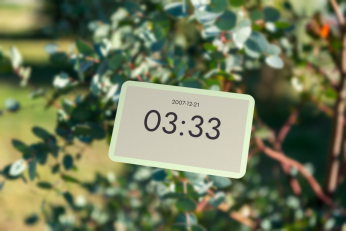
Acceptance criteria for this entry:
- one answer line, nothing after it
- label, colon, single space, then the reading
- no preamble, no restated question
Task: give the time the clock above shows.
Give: 3:33
